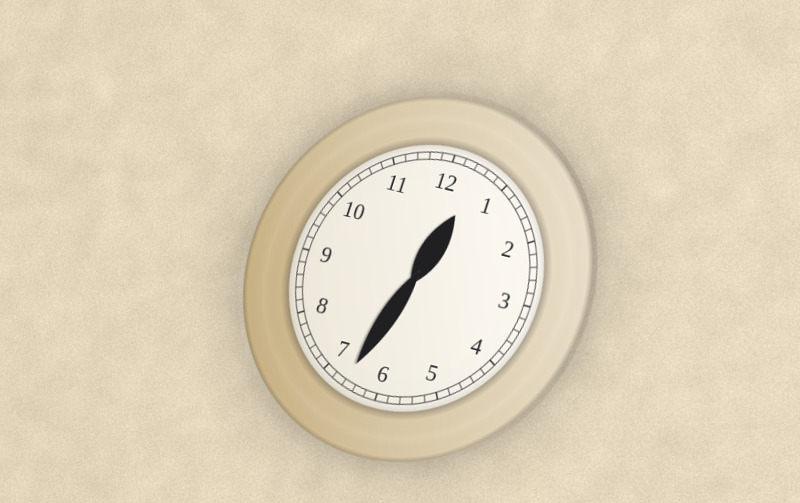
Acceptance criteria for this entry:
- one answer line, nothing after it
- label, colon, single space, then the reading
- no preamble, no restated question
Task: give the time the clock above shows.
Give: 12:33
